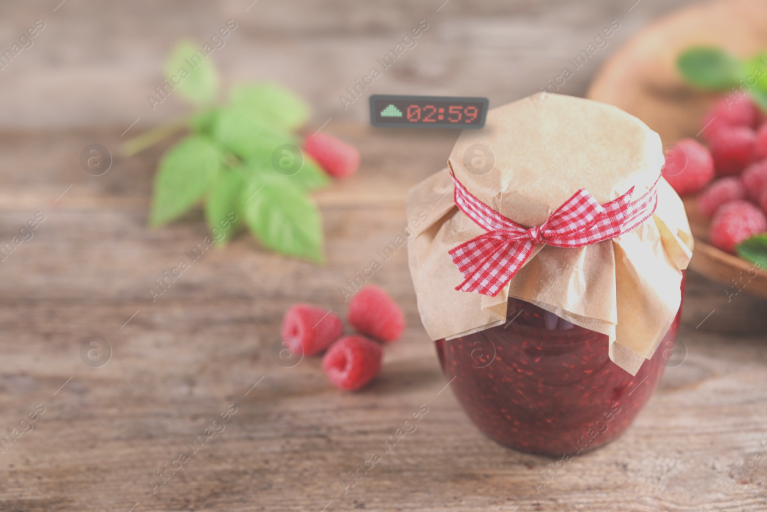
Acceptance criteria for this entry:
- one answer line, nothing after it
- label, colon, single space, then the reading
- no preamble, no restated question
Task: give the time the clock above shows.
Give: 2:59
